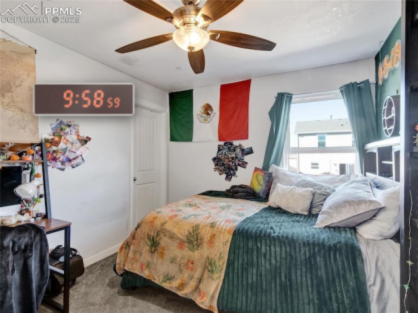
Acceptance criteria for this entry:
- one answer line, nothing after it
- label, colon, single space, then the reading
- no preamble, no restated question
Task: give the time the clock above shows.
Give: 9:58
